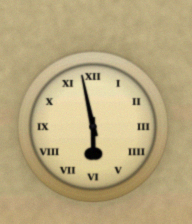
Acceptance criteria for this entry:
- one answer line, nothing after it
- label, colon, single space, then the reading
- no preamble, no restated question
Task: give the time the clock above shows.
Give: 5:58
